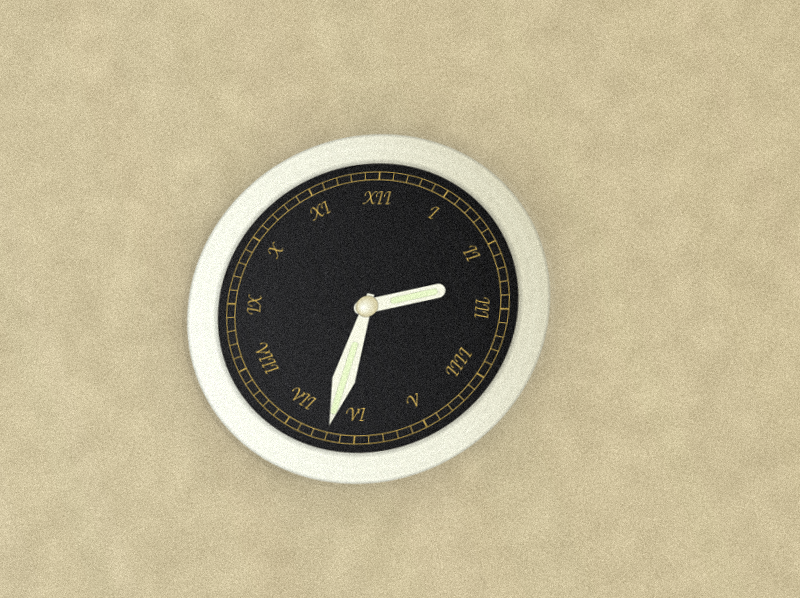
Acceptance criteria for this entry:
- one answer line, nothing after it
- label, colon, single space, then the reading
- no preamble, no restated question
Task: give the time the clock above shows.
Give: 2:32
